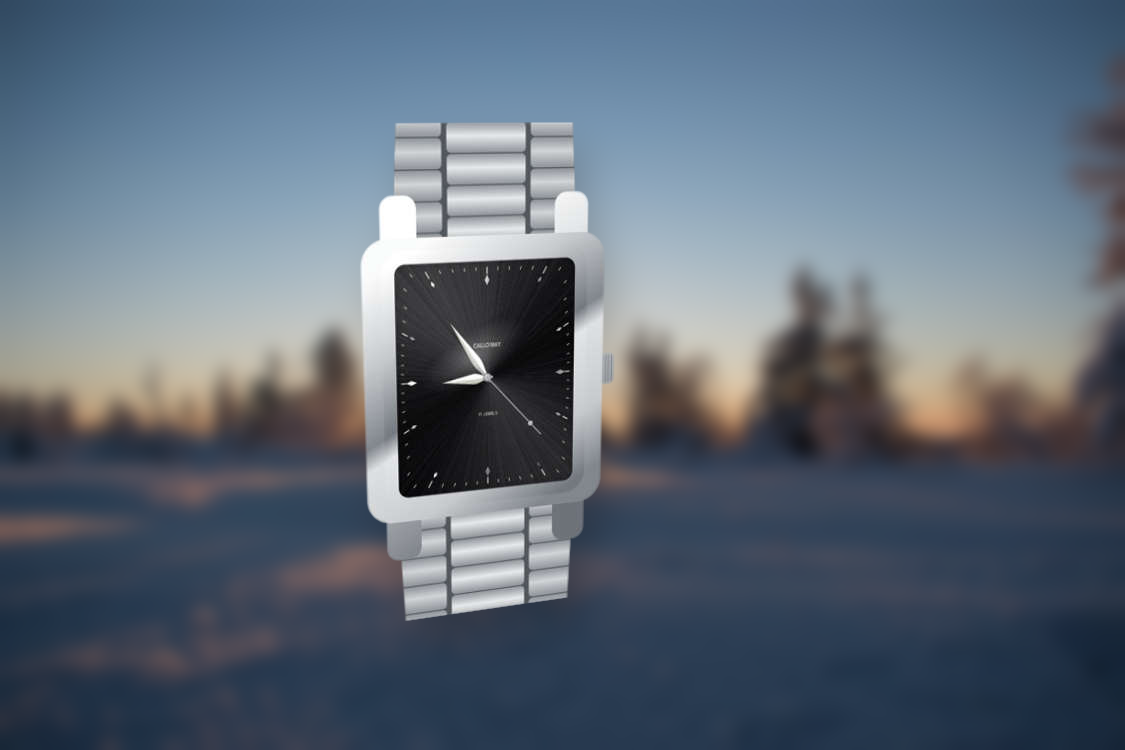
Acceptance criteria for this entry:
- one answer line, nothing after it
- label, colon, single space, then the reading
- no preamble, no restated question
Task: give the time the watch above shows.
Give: 8:54:23
